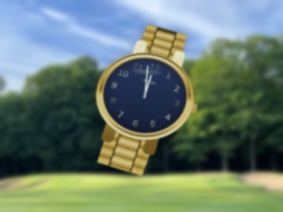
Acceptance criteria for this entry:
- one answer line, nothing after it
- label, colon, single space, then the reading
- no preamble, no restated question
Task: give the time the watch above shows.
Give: 11:58
